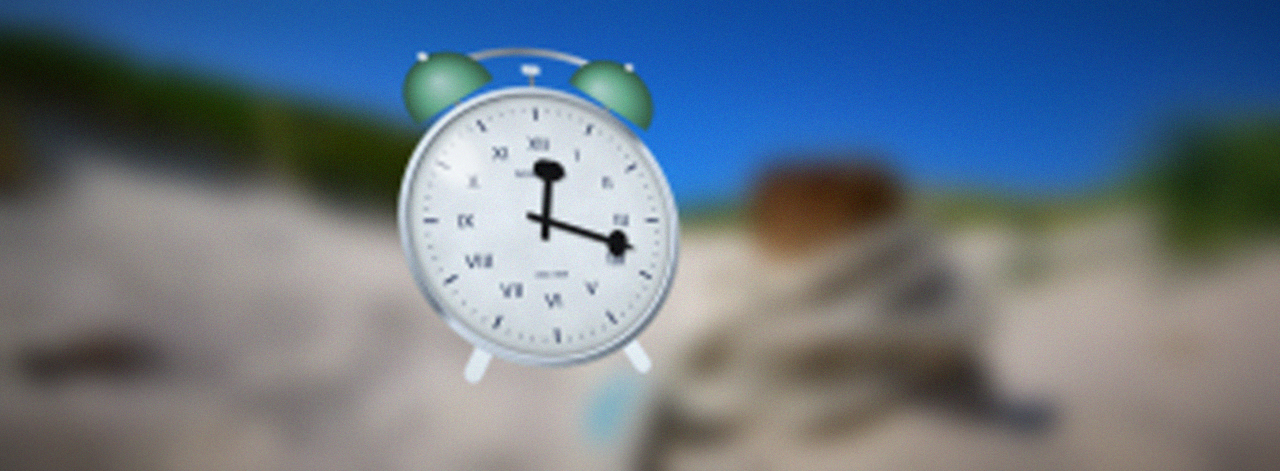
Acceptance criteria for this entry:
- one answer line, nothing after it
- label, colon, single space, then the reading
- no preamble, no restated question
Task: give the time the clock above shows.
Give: 12:18
